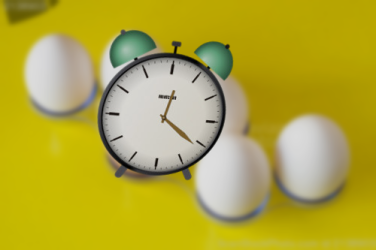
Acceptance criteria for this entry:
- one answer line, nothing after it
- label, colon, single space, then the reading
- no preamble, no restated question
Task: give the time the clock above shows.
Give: 12:21
